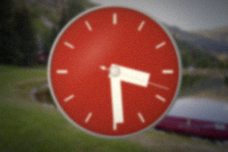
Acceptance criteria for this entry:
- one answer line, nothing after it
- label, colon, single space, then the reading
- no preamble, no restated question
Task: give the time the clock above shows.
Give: 3:29:18
